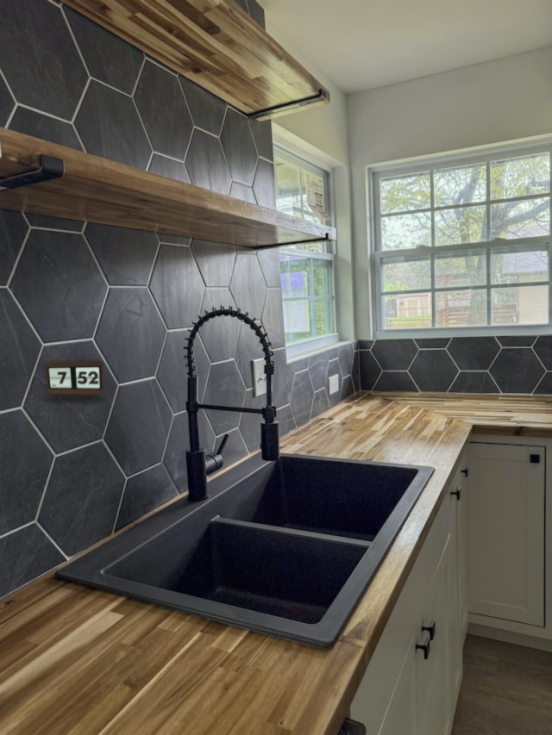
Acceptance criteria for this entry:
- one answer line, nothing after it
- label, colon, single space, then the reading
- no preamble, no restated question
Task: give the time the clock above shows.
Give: 7:52
